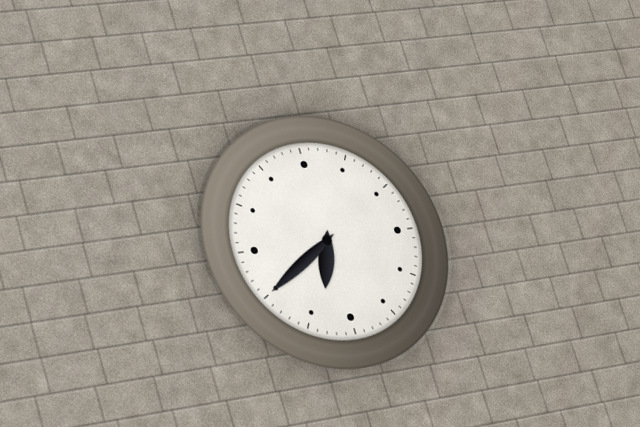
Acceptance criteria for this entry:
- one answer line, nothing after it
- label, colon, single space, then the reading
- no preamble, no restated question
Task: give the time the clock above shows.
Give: 6:40
